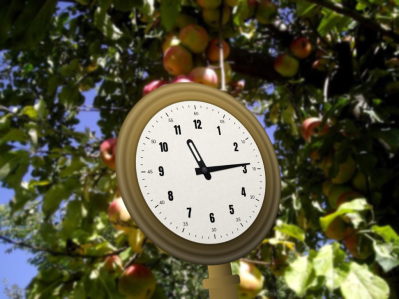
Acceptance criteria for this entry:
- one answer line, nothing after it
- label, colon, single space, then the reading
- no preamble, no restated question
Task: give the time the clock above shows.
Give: 11:14
